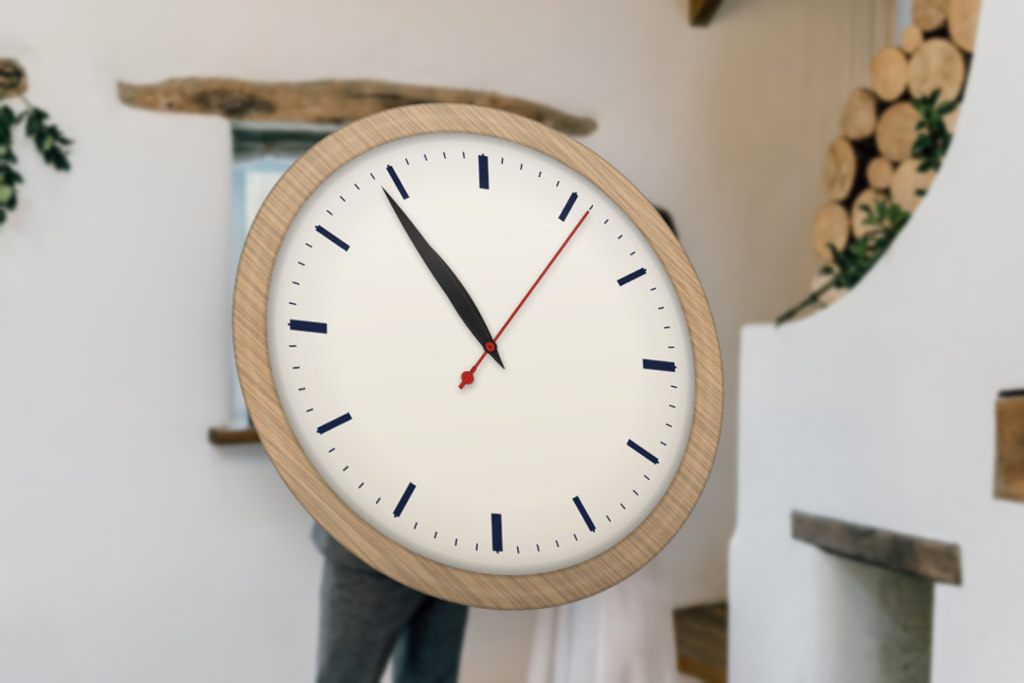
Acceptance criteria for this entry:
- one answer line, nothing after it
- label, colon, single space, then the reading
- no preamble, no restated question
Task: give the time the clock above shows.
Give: 10:54:06
